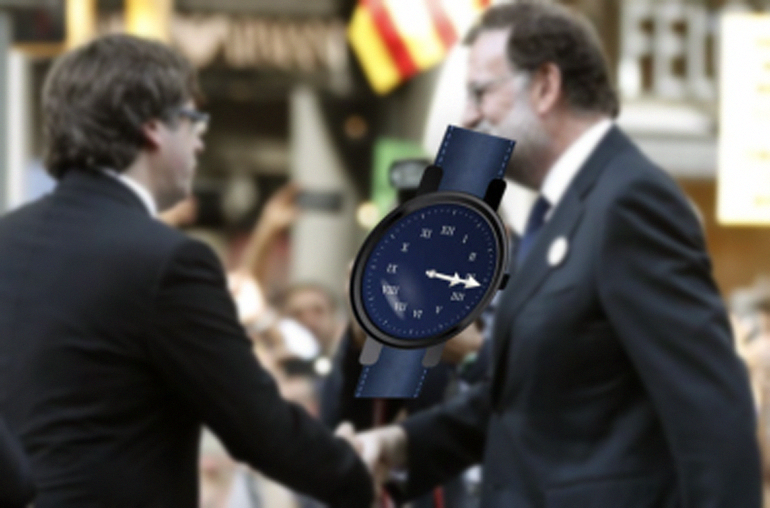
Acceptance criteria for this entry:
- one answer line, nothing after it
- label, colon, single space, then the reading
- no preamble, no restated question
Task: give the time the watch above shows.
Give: 3:16
